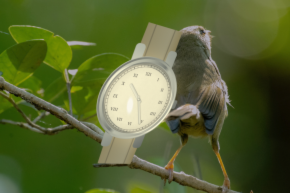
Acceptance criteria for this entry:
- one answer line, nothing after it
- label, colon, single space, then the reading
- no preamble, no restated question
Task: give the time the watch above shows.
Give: 10:26
